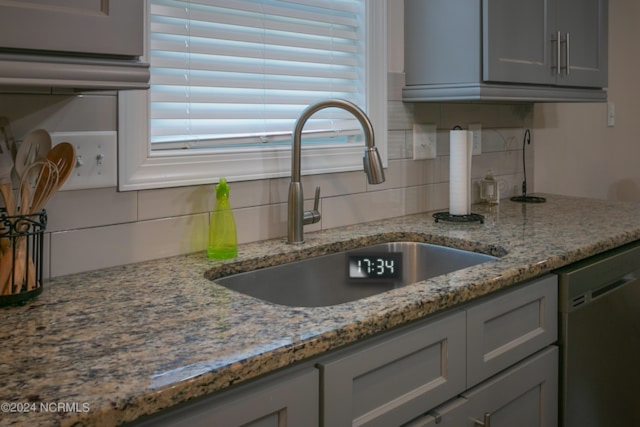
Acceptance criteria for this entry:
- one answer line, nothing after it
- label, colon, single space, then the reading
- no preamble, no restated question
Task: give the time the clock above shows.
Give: 17:34
